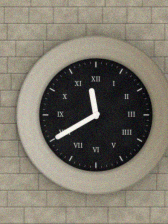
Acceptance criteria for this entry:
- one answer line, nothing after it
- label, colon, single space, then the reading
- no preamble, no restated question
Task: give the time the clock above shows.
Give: 11:40
